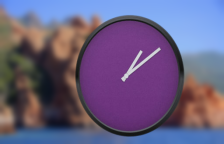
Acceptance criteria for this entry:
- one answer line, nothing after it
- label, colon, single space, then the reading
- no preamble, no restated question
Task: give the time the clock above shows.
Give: 1:09
